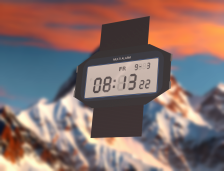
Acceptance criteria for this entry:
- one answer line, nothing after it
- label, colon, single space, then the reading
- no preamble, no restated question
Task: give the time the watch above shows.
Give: 8:13:22
